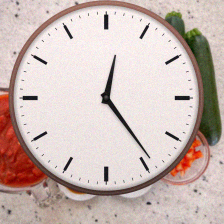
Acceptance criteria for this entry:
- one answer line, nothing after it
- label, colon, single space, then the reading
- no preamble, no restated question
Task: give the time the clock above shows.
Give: 12:24
